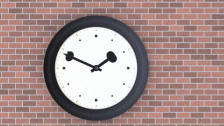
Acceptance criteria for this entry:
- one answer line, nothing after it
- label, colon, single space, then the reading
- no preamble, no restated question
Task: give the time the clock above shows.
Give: 1:49
